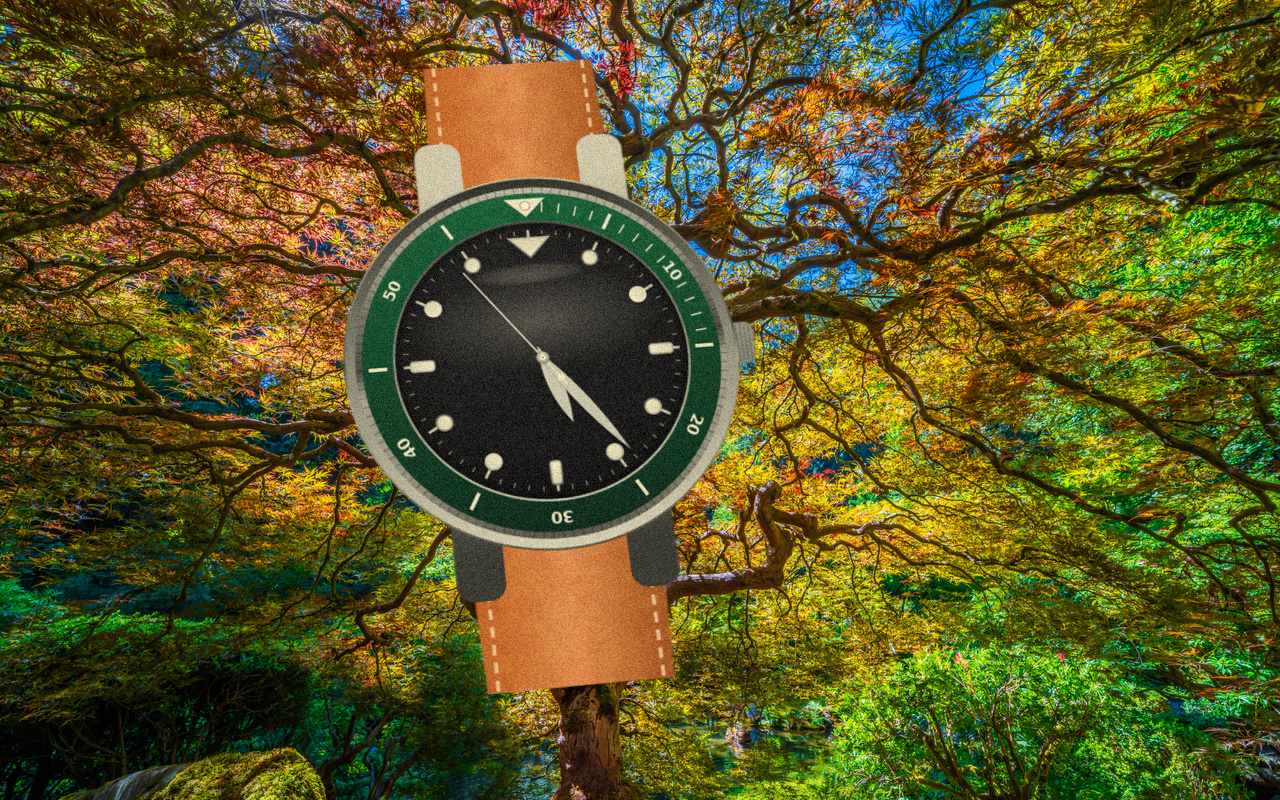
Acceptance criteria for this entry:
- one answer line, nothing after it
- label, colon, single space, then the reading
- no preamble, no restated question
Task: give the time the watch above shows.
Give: 5:23:54
